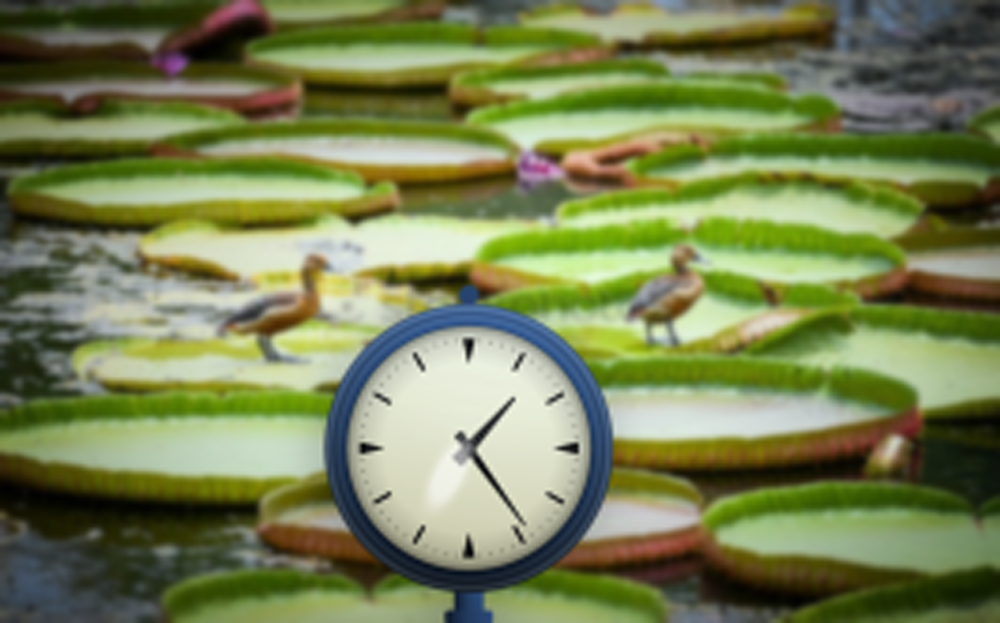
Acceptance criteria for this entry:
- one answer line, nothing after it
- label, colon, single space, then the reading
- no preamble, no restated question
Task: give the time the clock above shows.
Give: 1:24
